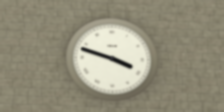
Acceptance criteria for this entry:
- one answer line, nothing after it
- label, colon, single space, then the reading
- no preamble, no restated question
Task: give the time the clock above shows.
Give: 3:48
